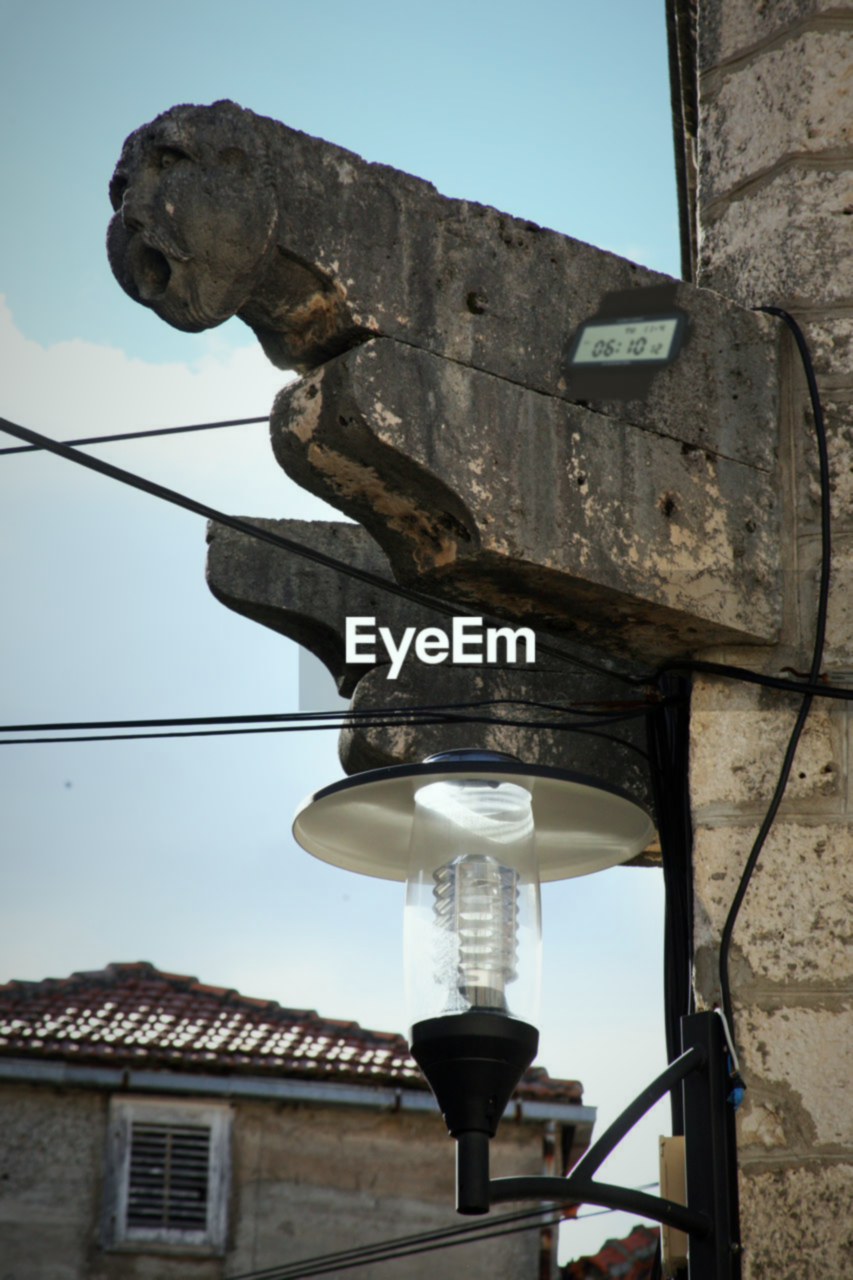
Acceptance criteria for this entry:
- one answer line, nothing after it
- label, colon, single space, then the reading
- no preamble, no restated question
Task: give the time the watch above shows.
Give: 6:10
